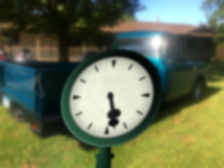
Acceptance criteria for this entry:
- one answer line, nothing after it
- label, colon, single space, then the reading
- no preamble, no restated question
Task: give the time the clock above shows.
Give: 5:28
